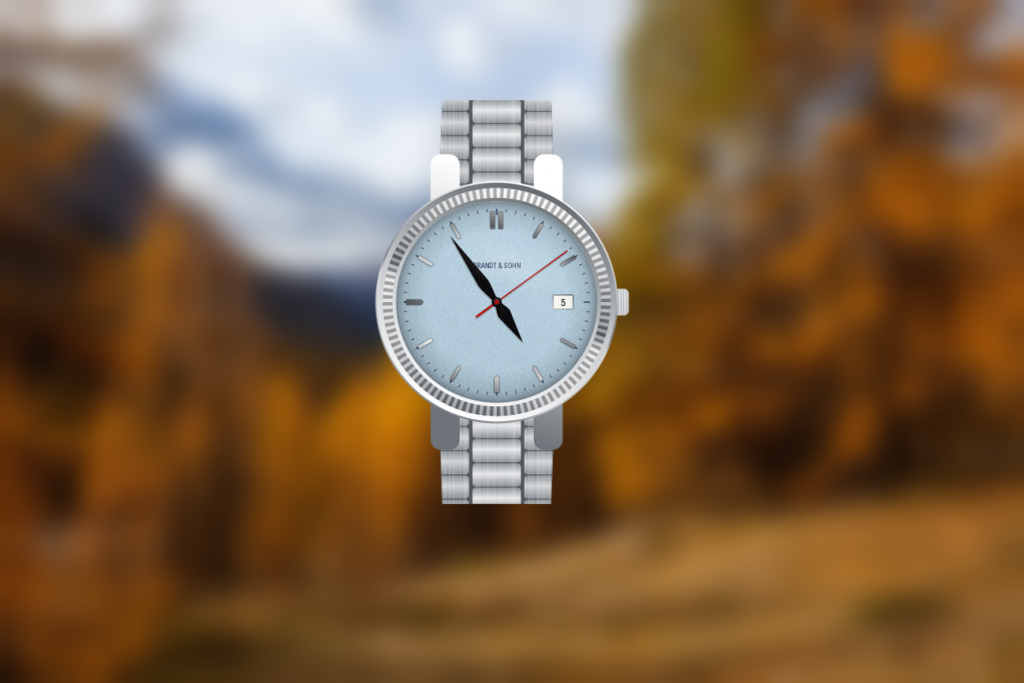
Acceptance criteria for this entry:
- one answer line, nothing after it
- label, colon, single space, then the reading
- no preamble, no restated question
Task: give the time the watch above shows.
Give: 4:54:09
